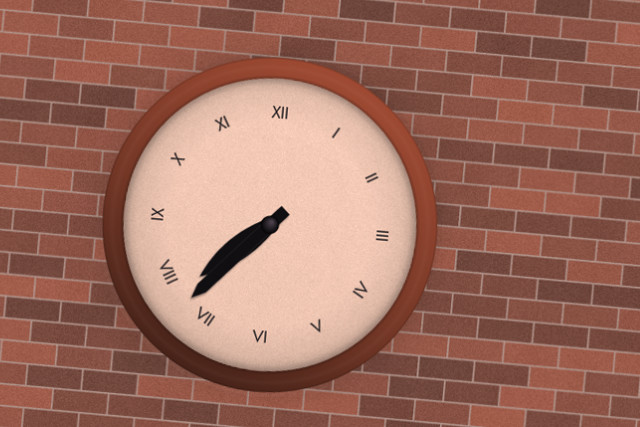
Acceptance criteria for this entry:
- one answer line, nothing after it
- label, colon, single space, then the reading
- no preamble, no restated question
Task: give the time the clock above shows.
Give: 7:37
